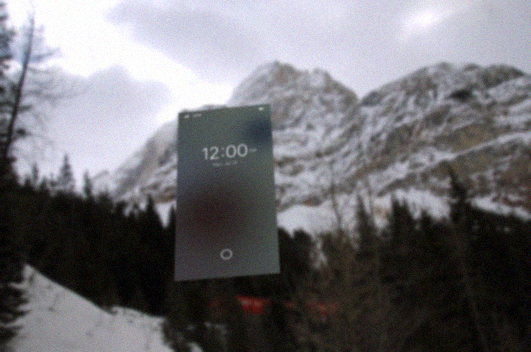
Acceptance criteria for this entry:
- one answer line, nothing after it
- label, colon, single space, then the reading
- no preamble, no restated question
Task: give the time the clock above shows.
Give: 12:00
